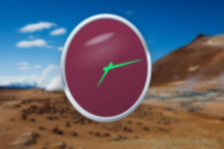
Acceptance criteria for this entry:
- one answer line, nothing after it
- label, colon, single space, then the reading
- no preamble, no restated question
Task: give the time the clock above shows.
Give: 7:13
